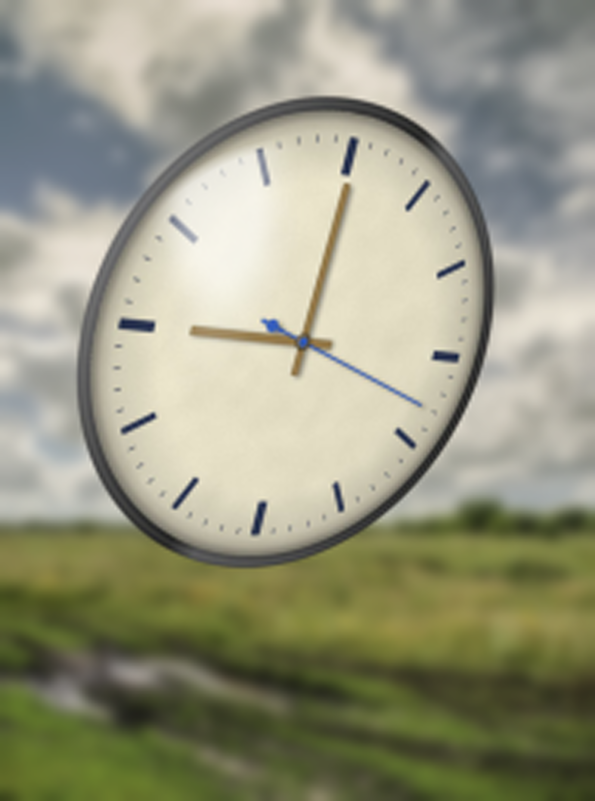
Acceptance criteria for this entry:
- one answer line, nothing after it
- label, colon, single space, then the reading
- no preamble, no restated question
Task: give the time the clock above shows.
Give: 9:00:18
